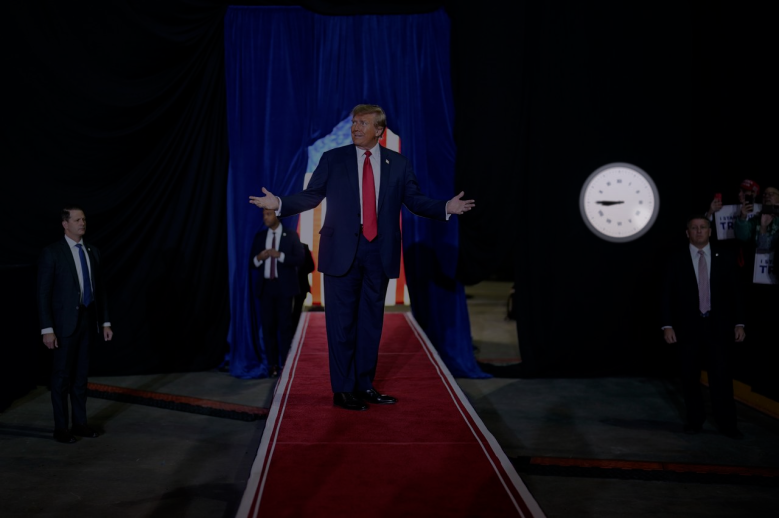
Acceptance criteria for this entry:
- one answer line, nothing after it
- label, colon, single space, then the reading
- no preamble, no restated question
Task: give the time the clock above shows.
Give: 8:45
